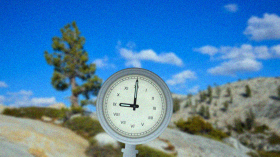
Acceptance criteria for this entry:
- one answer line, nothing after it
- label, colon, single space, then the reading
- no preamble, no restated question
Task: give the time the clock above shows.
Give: 9:00
